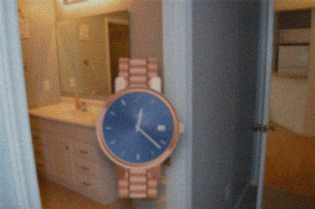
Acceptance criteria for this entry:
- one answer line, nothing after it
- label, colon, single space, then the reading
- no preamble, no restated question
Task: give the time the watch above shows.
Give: 12:22
